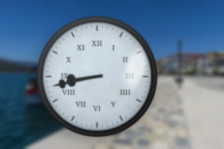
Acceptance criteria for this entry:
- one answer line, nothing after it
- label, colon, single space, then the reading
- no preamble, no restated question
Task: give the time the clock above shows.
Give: 8:43
